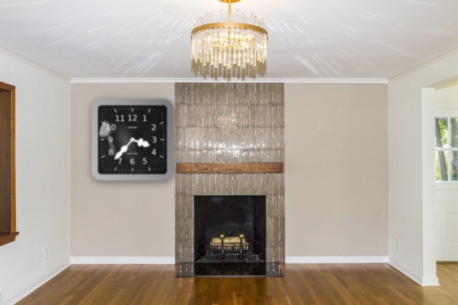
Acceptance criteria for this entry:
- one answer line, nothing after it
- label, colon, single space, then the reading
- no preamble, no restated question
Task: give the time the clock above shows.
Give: 3:37
